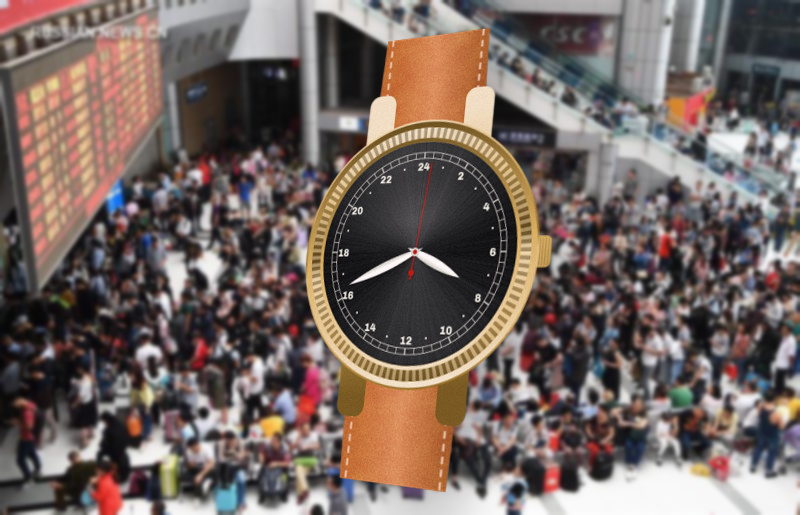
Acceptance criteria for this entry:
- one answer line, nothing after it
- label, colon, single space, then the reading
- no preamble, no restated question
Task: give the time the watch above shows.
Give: 7:41:01
